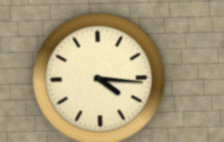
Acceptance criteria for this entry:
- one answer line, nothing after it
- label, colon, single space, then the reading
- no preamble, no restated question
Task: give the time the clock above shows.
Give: 4:16
